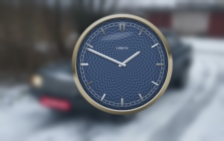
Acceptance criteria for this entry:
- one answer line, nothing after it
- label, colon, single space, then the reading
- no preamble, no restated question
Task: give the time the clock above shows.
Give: 1:49
